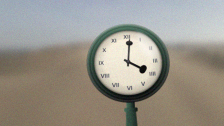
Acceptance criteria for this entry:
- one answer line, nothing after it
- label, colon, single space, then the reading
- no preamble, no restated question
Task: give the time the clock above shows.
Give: 4:01
